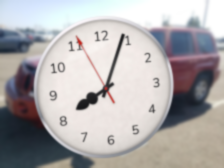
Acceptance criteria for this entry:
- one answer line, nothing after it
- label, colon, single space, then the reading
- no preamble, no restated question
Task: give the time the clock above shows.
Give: 8:03:56
